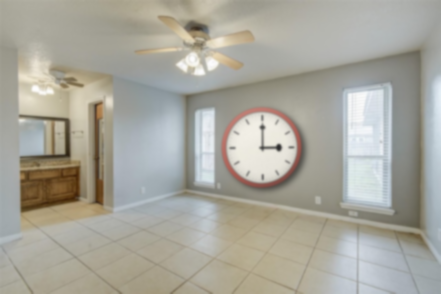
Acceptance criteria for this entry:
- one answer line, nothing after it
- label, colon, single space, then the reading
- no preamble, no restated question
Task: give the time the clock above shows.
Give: 3:00
